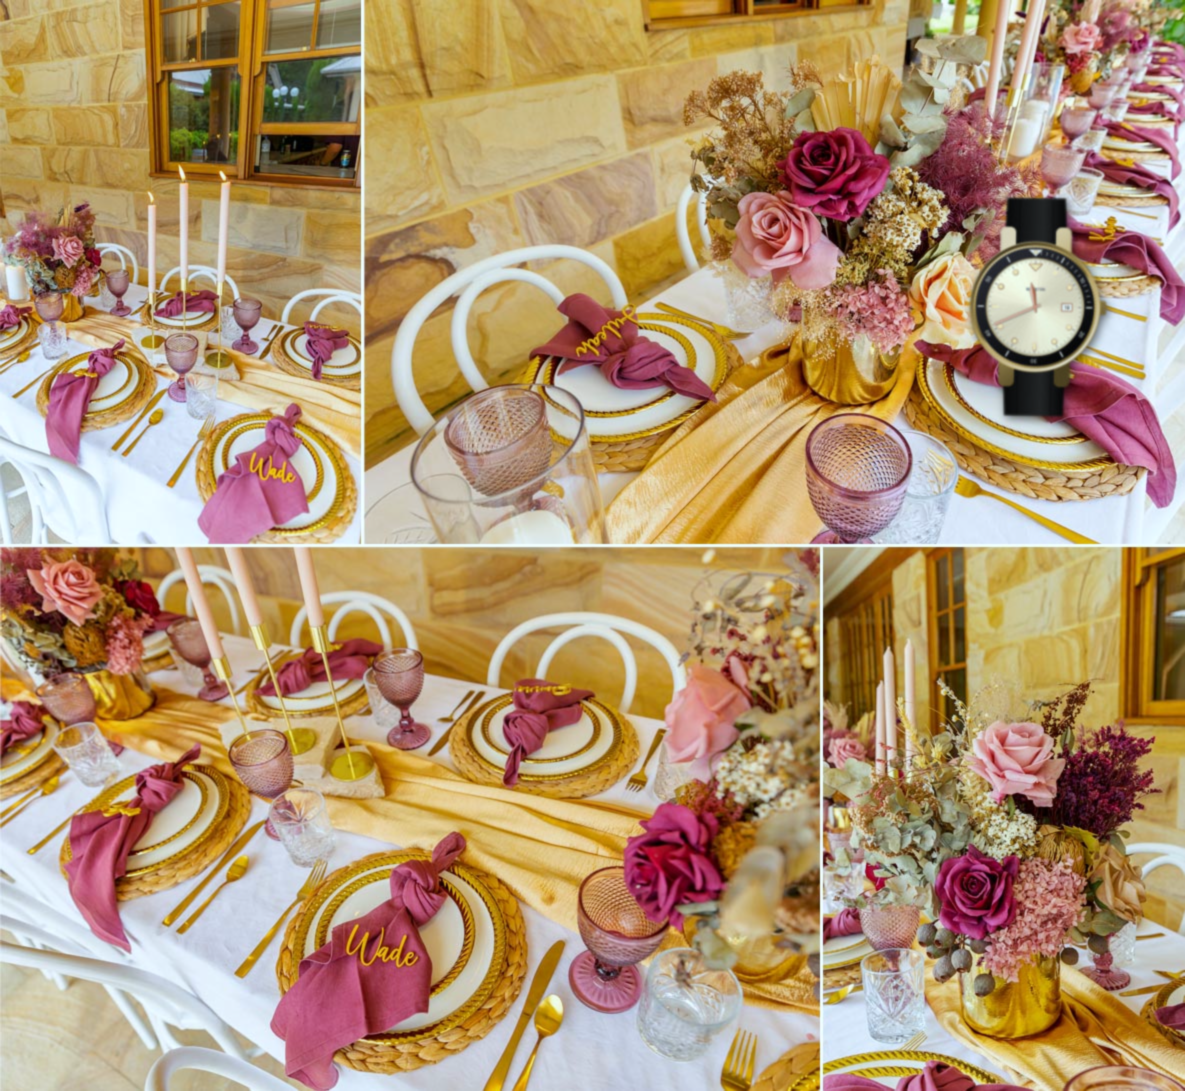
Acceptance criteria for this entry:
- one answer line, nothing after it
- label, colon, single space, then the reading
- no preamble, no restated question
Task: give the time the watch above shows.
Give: 11:41
